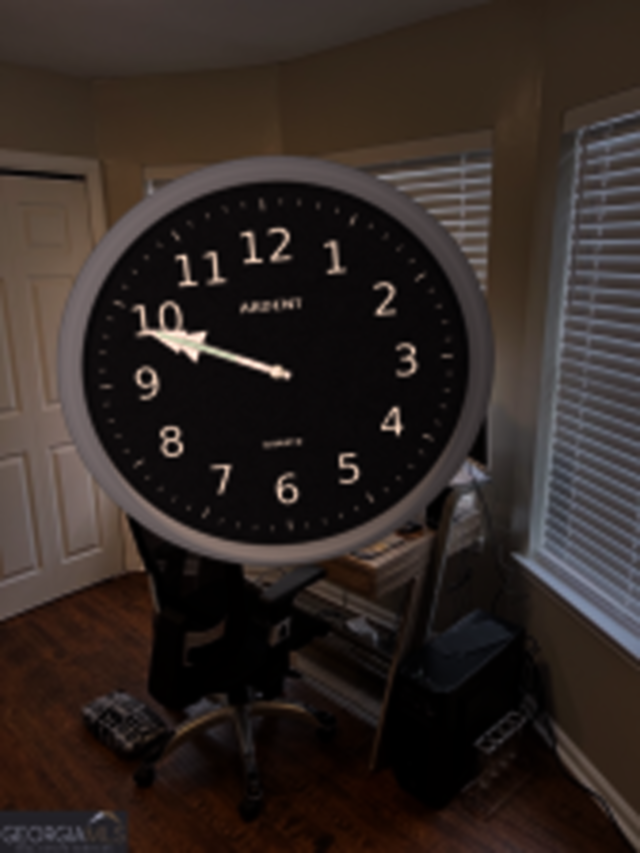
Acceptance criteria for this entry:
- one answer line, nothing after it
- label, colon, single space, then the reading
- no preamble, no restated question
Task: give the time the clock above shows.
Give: 9:49
